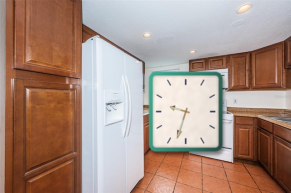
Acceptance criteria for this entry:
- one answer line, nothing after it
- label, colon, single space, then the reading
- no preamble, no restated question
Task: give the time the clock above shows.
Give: 9:33
